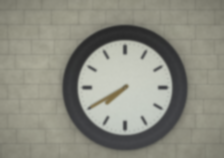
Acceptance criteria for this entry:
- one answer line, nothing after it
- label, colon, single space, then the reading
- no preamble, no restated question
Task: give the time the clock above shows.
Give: 7:40
